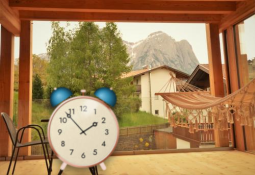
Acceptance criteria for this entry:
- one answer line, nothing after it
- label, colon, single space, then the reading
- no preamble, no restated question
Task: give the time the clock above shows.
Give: 1:53
